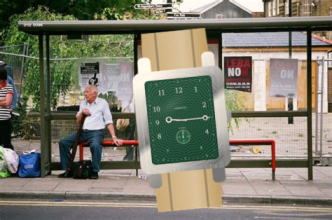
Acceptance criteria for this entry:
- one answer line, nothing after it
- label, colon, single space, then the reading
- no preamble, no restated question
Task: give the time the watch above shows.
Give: 9:15
